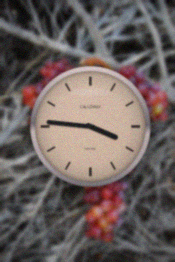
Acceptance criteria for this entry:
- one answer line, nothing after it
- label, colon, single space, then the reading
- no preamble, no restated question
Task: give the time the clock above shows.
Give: 3:46
